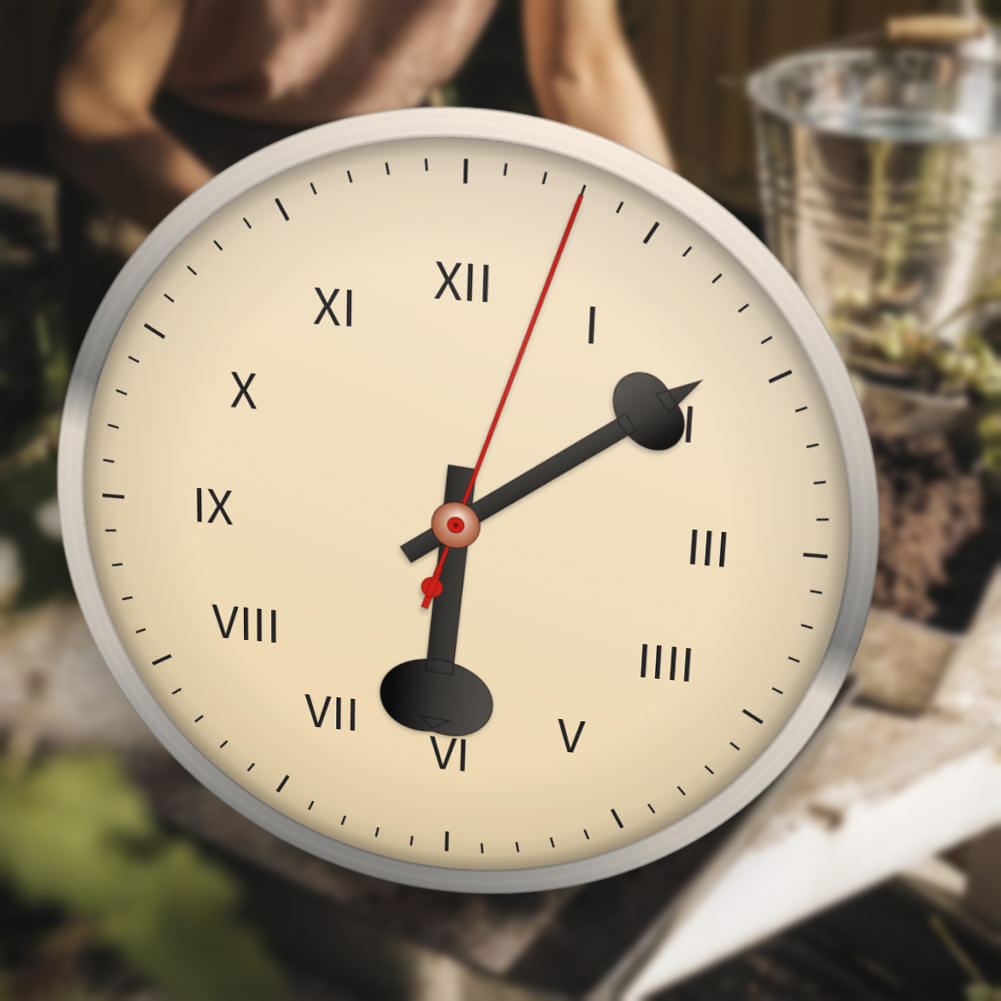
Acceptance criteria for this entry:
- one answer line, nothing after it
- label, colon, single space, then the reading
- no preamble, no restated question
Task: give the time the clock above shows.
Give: 6:09:03
